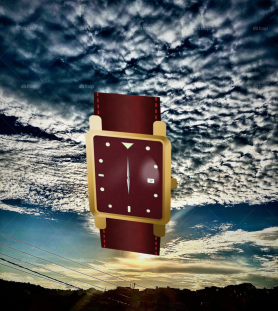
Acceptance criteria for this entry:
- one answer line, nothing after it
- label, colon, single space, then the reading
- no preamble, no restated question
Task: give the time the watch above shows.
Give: 6:00
